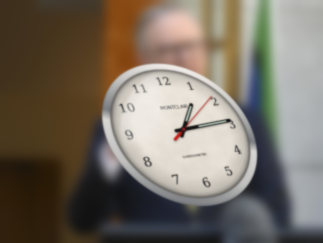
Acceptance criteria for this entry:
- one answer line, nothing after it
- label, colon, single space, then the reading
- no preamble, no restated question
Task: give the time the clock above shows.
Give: 1:14:09
